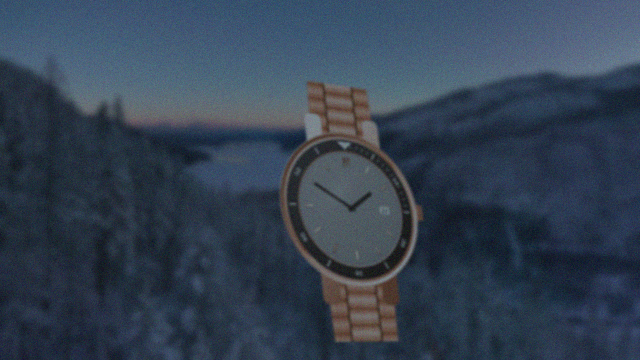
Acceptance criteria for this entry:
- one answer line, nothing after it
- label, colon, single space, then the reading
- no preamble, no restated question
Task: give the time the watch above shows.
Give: 1:50
